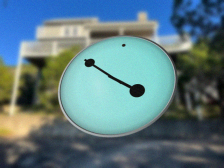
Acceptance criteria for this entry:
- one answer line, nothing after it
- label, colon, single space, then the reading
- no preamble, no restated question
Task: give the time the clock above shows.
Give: 3:50
